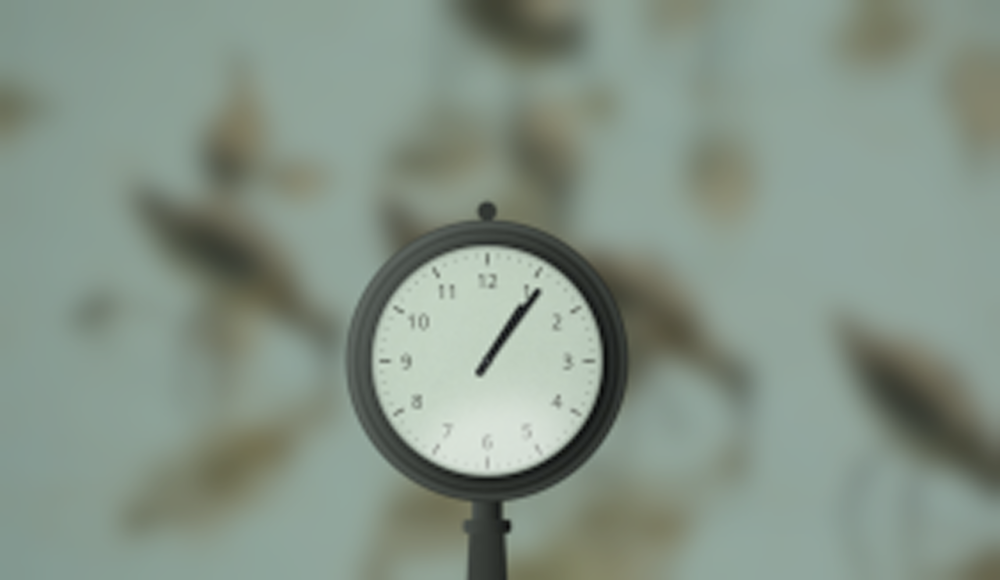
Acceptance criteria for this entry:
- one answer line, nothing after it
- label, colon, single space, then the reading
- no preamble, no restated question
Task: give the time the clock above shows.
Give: 1:06
